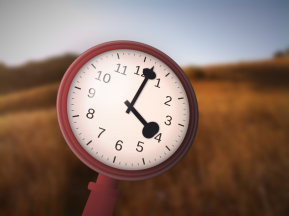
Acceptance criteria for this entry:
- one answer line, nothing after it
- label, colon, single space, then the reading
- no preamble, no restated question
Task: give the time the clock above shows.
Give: 4:02
